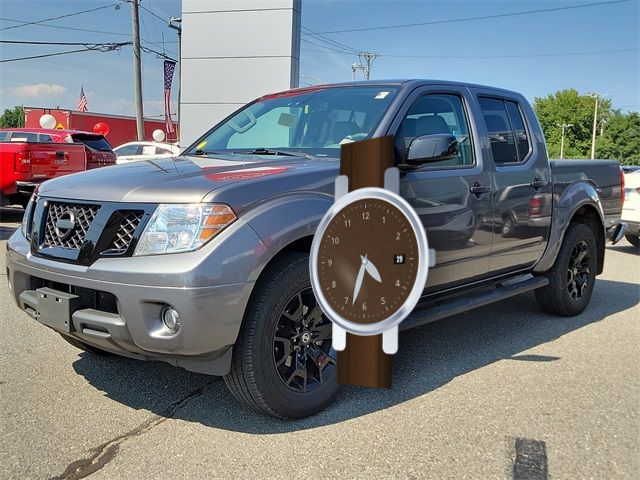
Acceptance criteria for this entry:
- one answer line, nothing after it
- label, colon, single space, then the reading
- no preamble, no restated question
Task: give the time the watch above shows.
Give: 4:33
